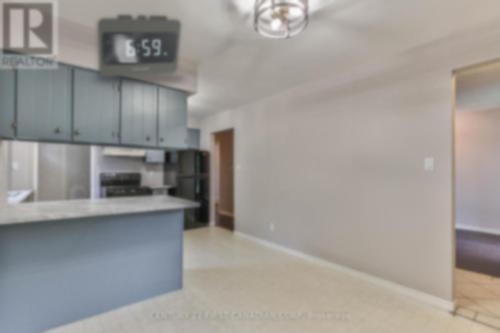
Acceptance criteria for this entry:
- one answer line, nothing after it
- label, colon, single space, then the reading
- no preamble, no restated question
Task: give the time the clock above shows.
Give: 6:59
